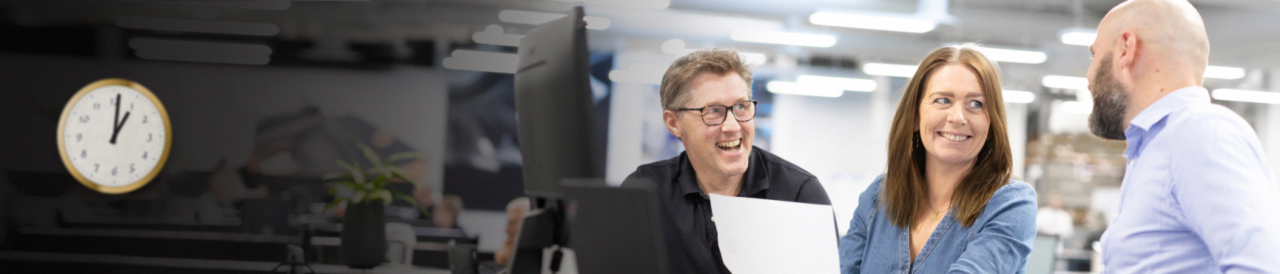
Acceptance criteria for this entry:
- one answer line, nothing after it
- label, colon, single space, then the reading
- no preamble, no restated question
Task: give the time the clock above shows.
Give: 1:01
